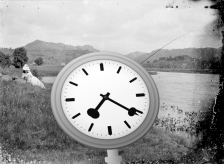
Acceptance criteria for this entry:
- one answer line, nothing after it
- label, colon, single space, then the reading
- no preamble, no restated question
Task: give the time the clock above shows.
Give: 7:21
